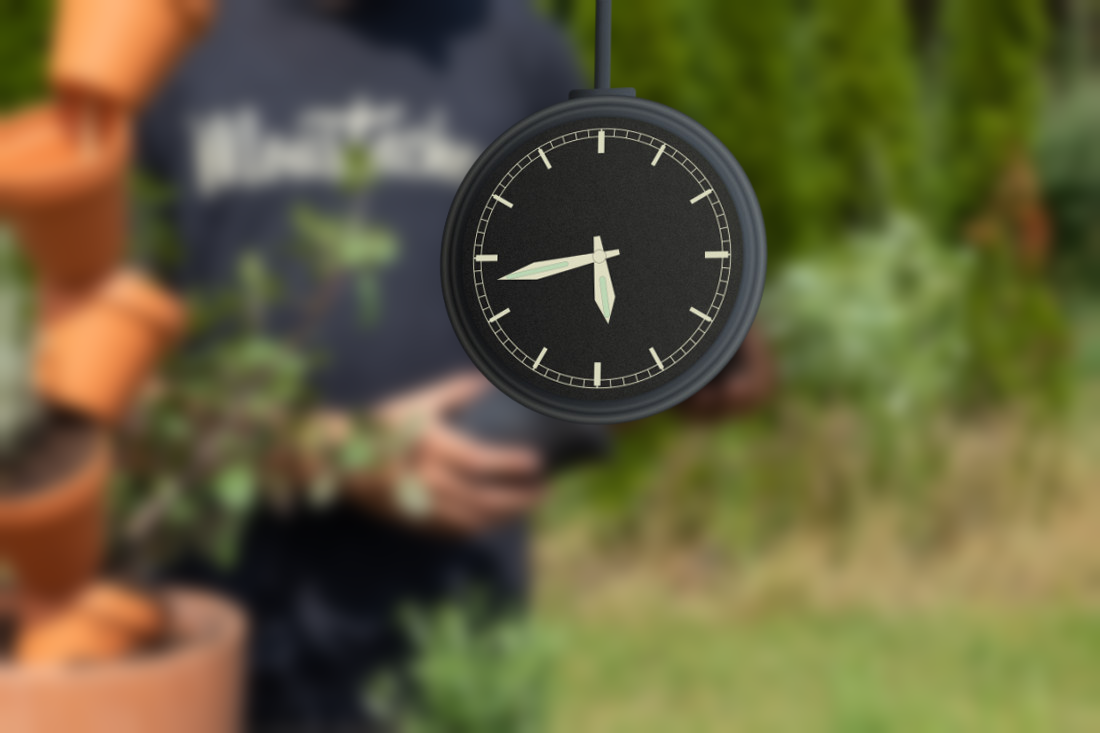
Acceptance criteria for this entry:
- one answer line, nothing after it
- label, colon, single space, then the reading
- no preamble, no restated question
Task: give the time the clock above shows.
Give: 5:43
